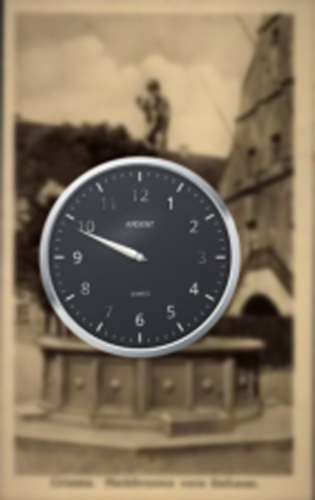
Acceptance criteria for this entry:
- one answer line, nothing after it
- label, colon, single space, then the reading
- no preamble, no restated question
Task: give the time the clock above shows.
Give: 9:49
